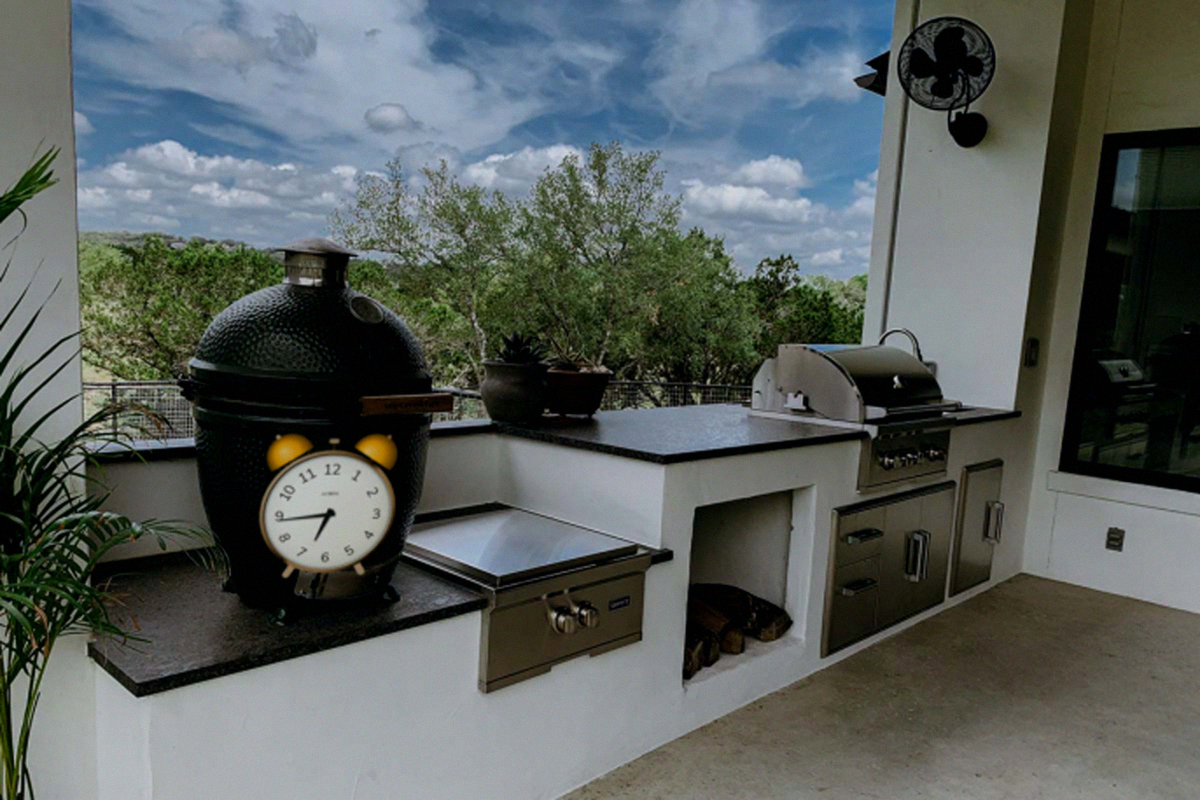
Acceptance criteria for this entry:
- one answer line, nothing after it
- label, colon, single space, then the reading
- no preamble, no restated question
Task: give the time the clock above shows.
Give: 6:44
